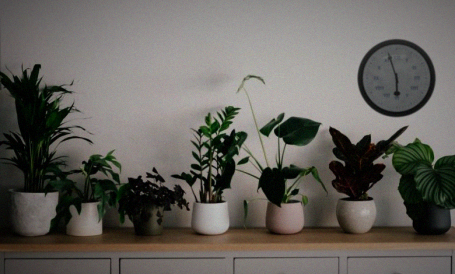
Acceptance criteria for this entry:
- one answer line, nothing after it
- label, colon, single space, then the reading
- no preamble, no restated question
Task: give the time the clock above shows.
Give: 5:57
